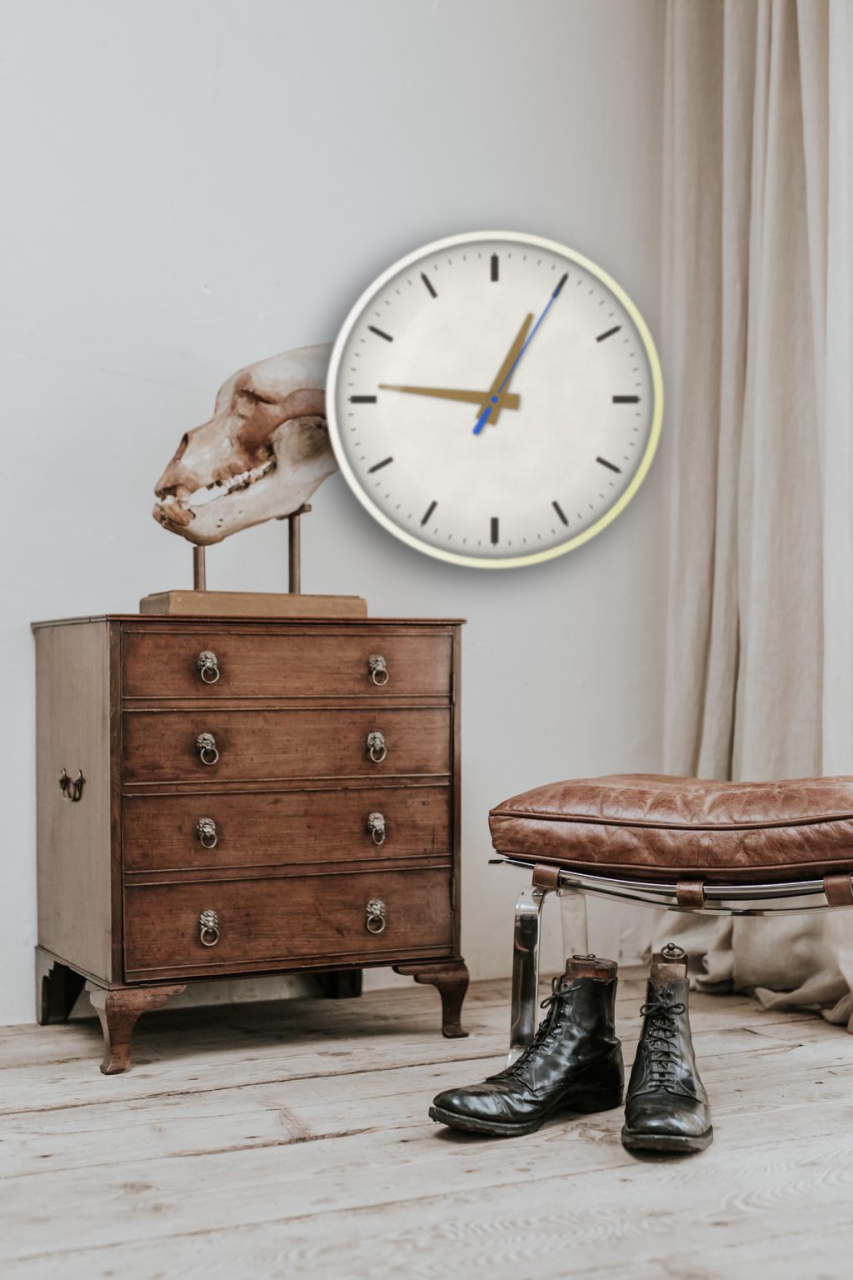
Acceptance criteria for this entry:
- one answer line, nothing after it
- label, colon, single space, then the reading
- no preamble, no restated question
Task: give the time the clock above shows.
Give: 12:46:05
